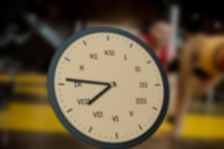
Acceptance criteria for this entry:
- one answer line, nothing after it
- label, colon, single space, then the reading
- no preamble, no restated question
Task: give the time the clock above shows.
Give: 7:46
